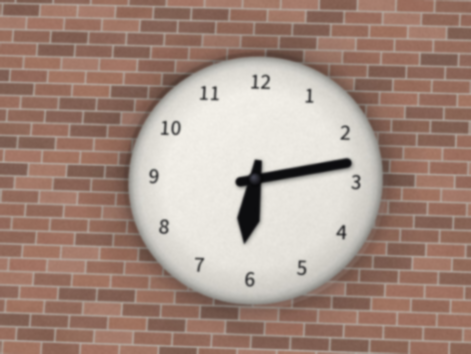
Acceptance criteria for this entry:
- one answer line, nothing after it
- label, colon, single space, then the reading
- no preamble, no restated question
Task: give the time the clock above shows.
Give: 6:13
